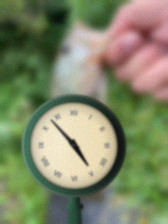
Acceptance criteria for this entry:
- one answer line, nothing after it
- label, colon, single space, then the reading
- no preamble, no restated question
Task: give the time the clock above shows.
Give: 4:53
